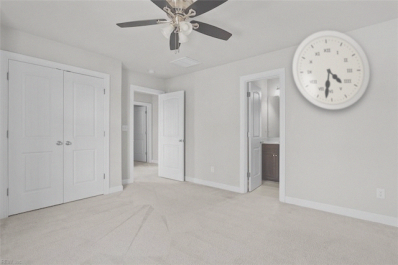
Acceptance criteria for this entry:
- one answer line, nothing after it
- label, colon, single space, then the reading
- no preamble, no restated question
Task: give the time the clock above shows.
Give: 4:32
